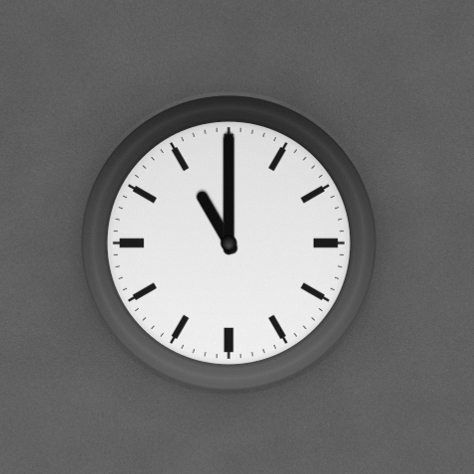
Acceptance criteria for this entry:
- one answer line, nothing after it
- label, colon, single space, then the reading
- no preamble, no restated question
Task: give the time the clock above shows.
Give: 11:00
